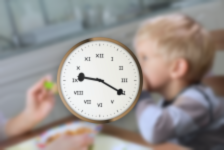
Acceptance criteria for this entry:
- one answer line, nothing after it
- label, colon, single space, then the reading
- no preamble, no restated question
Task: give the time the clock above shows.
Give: 9:20
